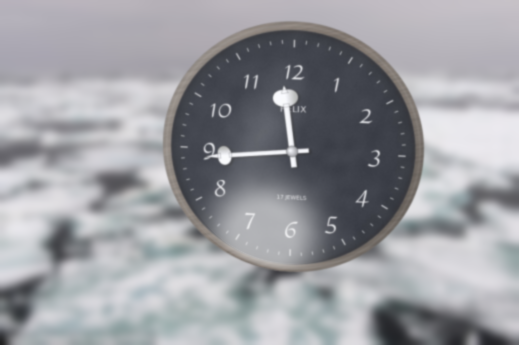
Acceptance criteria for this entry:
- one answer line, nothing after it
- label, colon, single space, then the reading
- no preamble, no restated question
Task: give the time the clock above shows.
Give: 11:44
